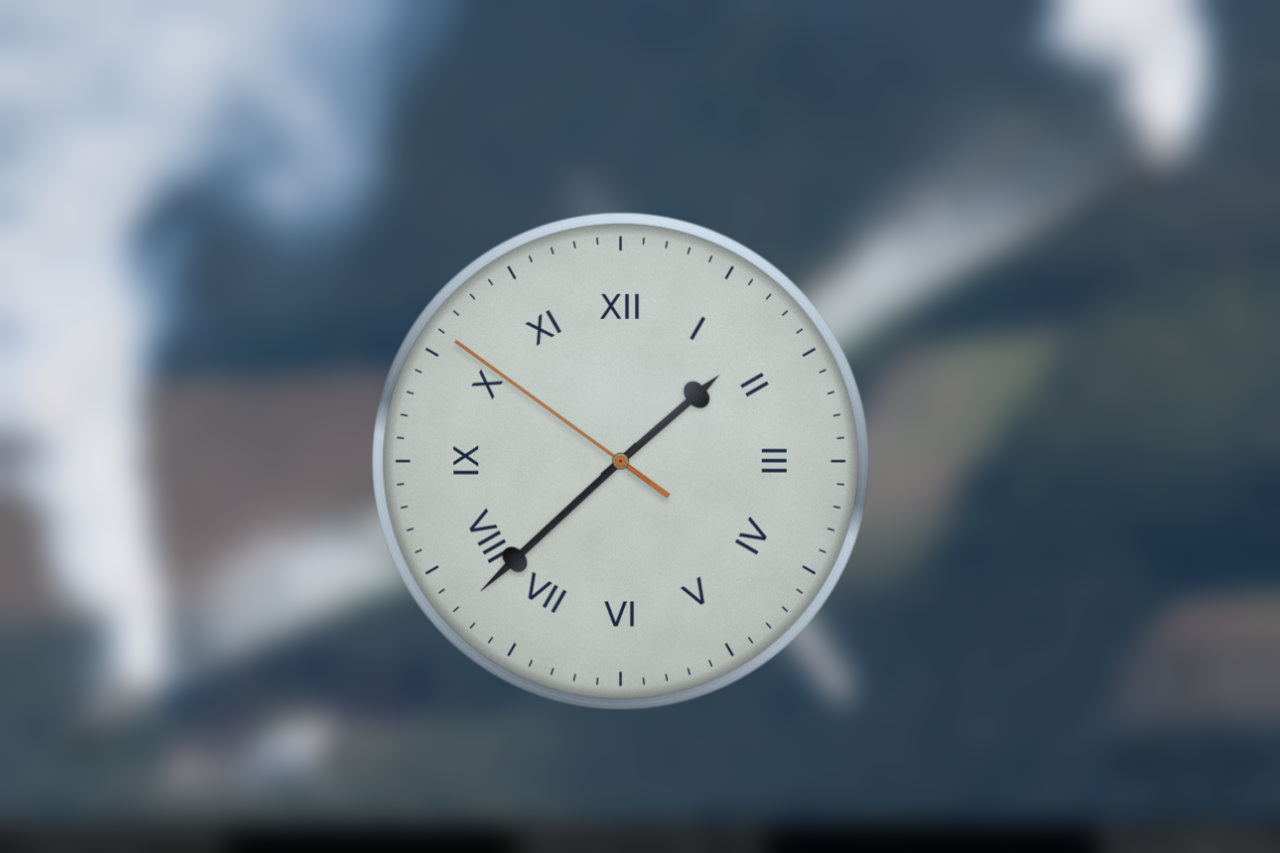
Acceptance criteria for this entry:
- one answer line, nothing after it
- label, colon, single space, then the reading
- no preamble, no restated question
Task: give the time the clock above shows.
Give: 1:37:51
